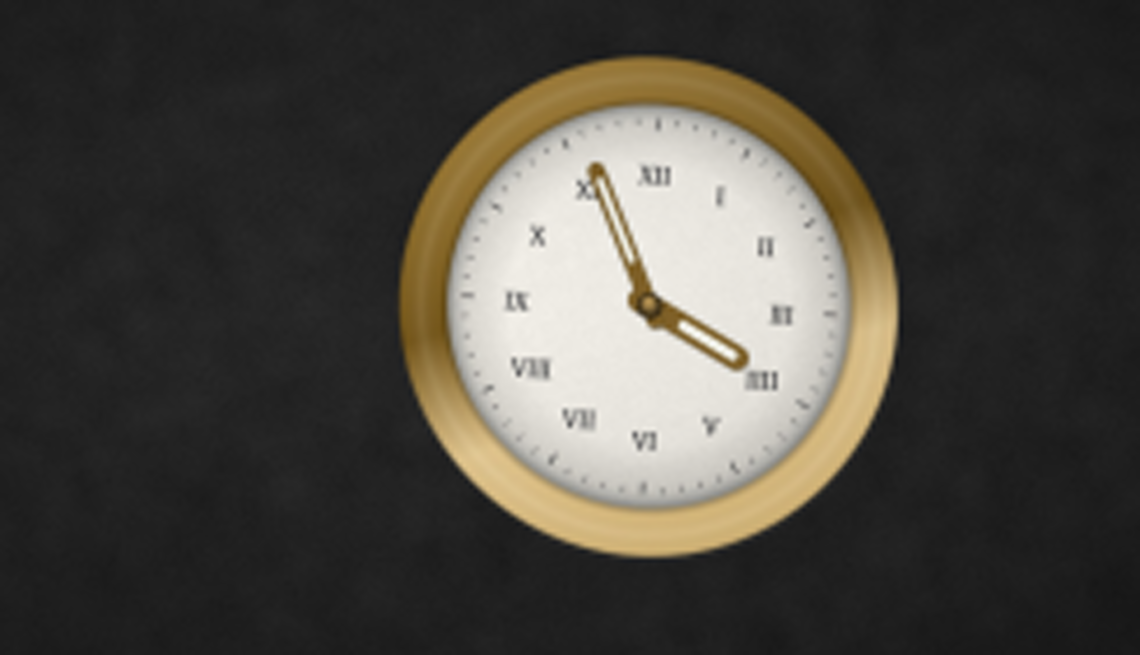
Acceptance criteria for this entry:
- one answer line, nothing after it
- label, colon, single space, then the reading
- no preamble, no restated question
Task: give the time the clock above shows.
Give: 3:56
